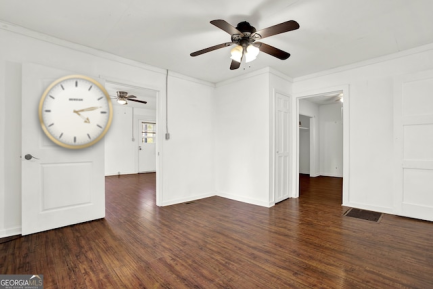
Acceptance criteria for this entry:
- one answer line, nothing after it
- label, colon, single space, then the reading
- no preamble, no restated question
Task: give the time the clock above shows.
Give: 4:13
